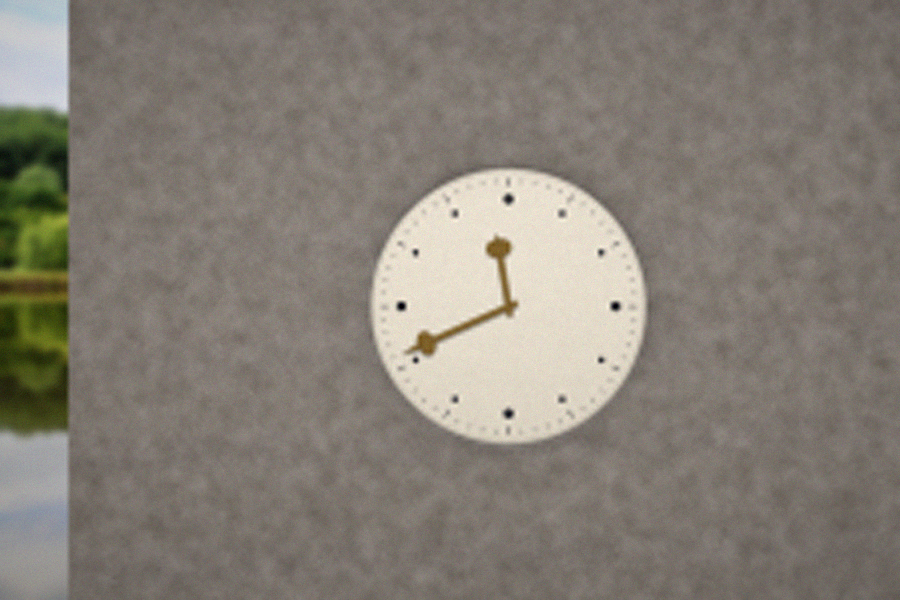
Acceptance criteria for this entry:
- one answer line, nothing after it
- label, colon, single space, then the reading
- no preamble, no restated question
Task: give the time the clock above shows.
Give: 11:41
